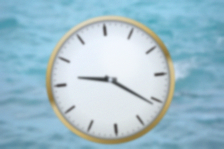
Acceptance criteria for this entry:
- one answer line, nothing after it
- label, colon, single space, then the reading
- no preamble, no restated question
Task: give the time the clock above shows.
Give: 9:21
